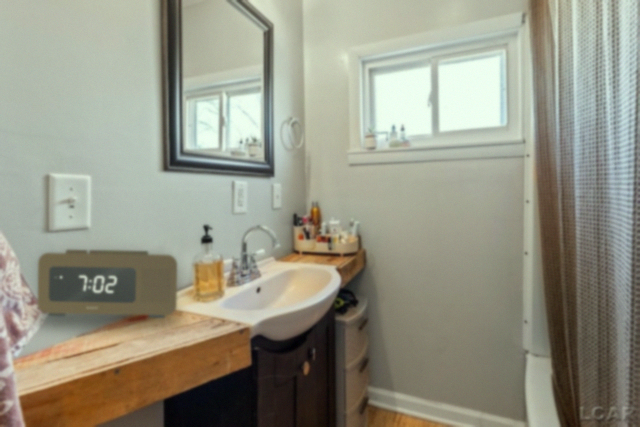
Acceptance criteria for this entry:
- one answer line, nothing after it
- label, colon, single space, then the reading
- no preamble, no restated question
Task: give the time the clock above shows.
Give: 7:02
